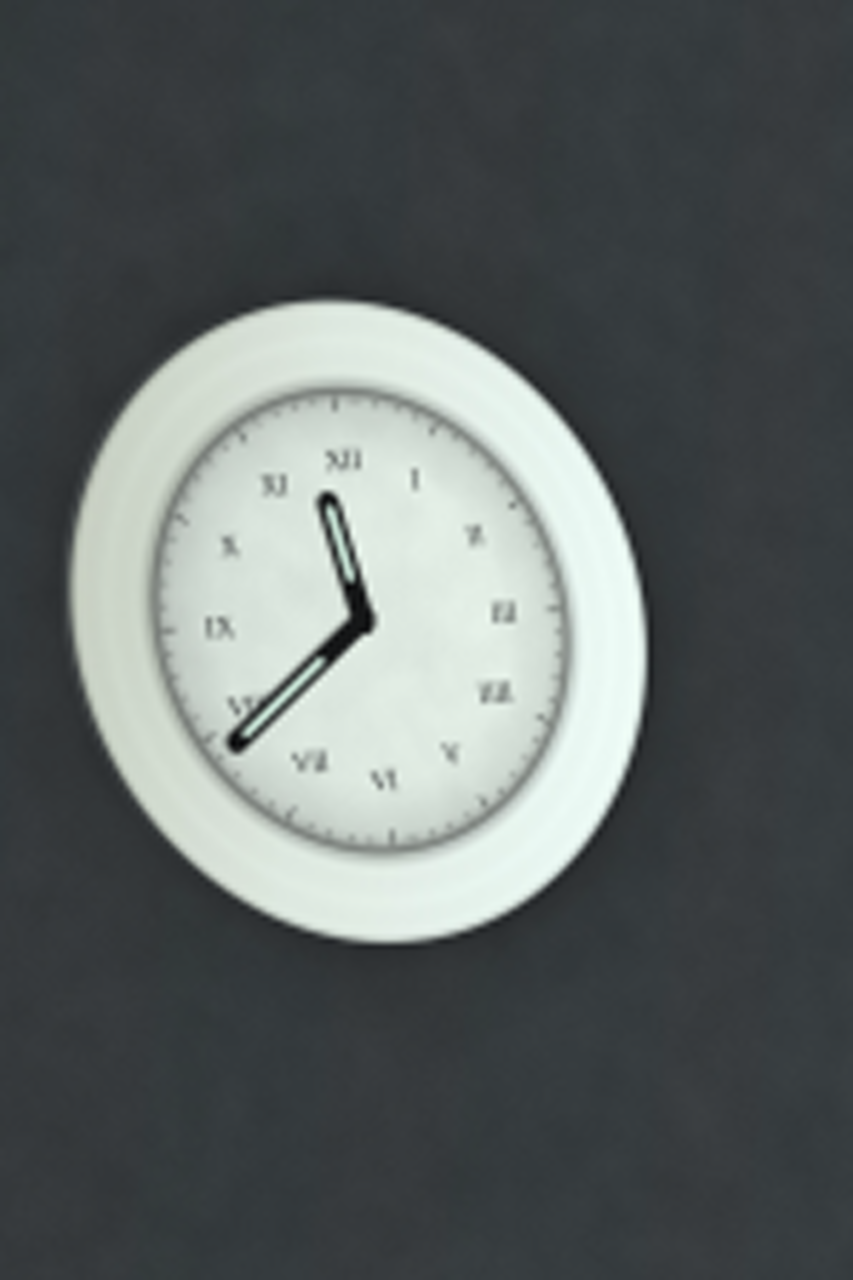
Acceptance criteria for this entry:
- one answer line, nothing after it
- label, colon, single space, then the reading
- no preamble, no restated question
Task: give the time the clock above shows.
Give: 11:39
